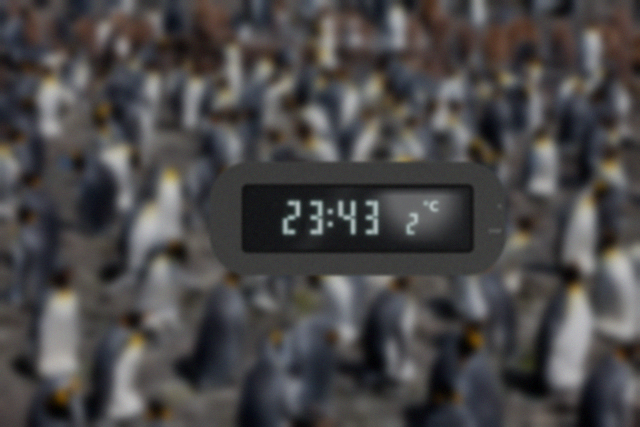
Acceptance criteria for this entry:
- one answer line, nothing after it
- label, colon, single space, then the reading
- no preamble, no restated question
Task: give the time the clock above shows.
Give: 23:43
